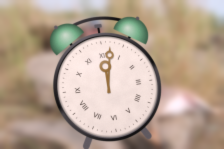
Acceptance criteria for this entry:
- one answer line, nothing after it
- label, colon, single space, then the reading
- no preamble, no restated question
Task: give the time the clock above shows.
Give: 12:02
